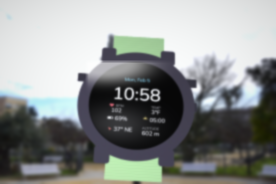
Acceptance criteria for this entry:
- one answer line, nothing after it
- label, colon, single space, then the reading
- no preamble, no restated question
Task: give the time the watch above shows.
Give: 10:58
